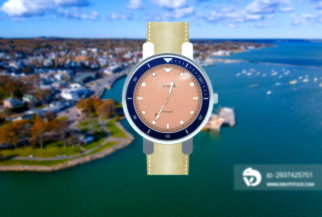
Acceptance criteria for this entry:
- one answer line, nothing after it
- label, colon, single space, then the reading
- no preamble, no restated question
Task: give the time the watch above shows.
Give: 12:35
